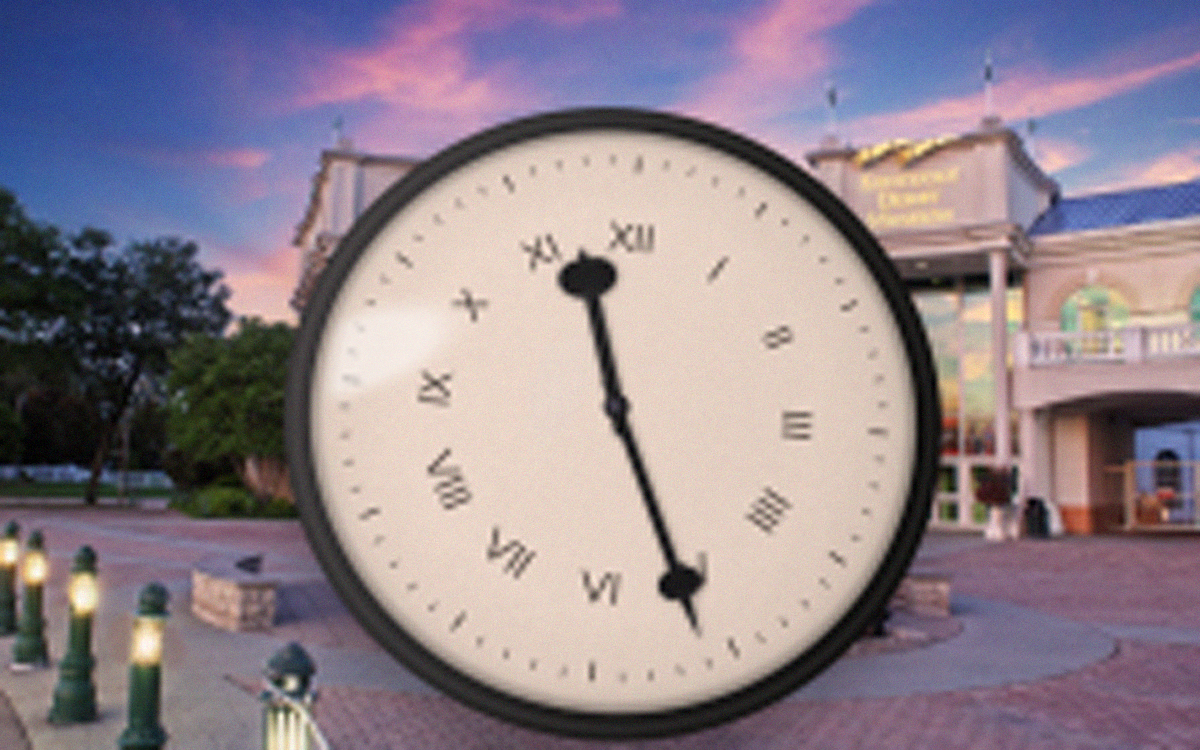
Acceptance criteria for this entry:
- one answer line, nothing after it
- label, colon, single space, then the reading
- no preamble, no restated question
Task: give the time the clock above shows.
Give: 11:26
